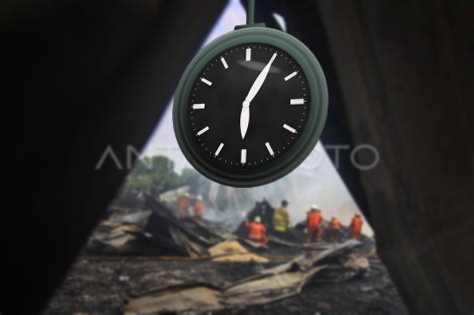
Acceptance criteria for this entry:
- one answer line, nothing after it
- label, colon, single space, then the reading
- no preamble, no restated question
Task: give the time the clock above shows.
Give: 6:05
